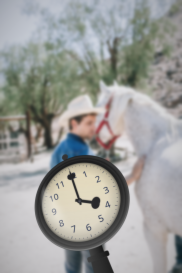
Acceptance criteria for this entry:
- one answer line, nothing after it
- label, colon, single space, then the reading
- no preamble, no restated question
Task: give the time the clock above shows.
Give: 4:00
